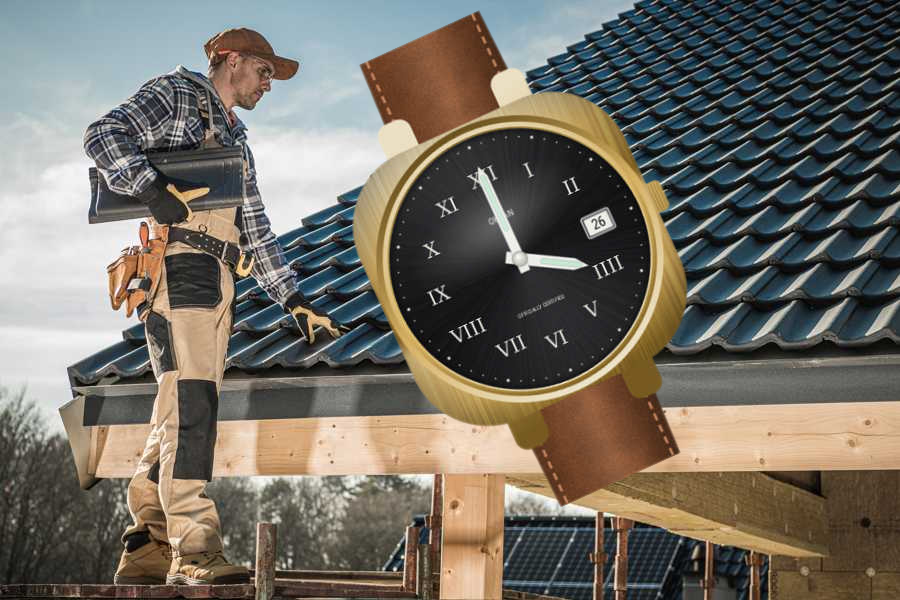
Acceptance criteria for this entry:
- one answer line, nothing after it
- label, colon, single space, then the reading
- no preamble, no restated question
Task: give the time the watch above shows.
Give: 4:00
